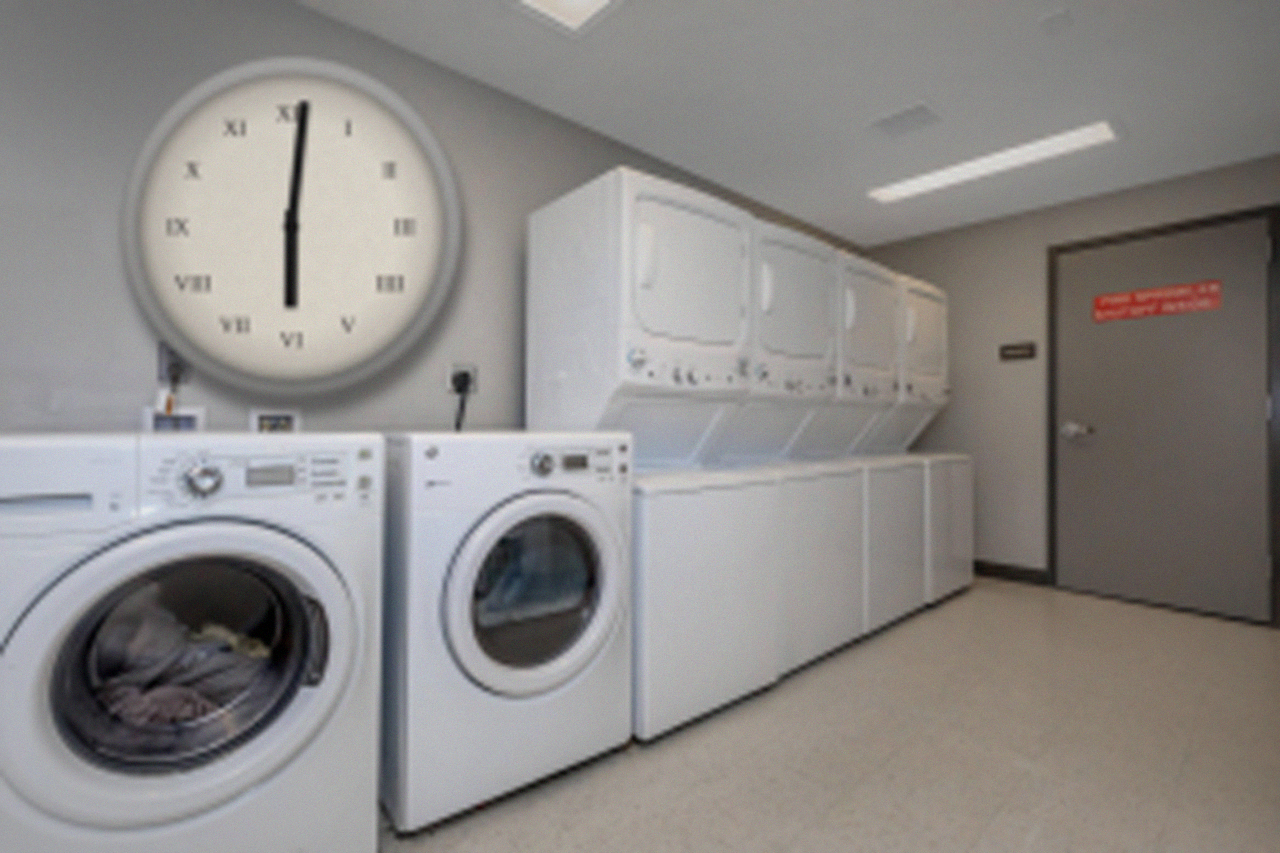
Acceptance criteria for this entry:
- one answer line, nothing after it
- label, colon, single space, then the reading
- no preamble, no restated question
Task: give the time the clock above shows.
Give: 6:01
